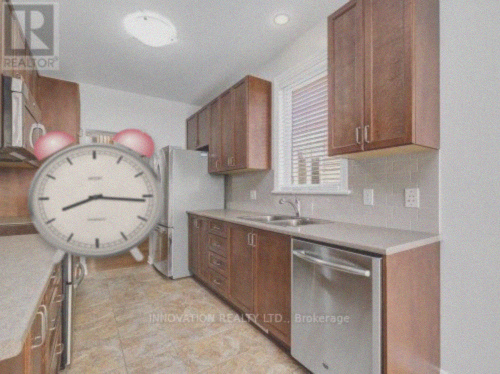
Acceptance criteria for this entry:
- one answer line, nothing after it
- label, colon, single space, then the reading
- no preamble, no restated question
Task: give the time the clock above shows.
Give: 8:16
